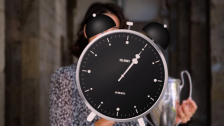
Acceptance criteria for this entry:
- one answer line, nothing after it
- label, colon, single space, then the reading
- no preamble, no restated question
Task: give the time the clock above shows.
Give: 1:05
